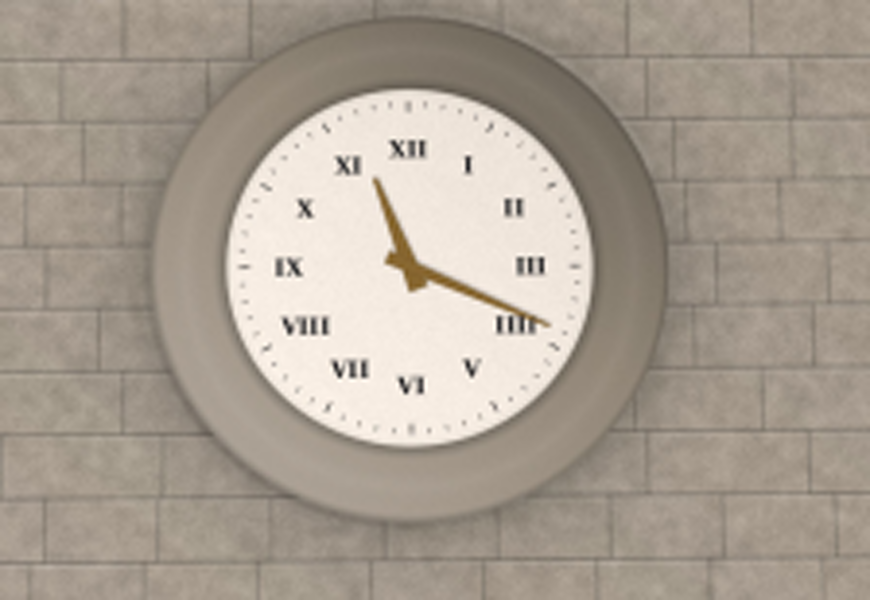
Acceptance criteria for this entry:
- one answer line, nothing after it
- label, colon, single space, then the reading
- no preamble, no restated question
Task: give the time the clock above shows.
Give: 11:19
